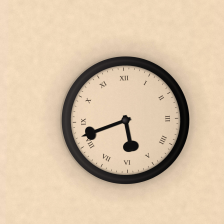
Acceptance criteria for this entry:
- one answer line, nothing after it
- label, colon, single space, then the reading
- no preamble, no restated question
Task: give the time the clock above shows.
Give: 5:42
